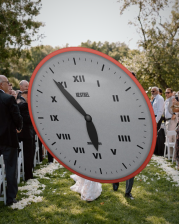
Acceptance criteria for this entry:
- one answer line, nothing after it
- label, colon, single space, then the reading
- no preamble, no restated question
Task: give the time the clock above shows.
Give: 5:54
